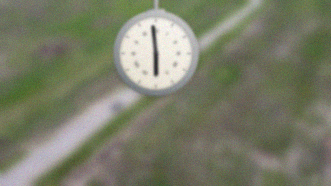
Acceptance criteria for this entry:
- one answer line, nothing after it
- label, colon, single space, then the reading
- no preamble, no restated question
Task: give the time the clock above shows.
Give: 5:59
